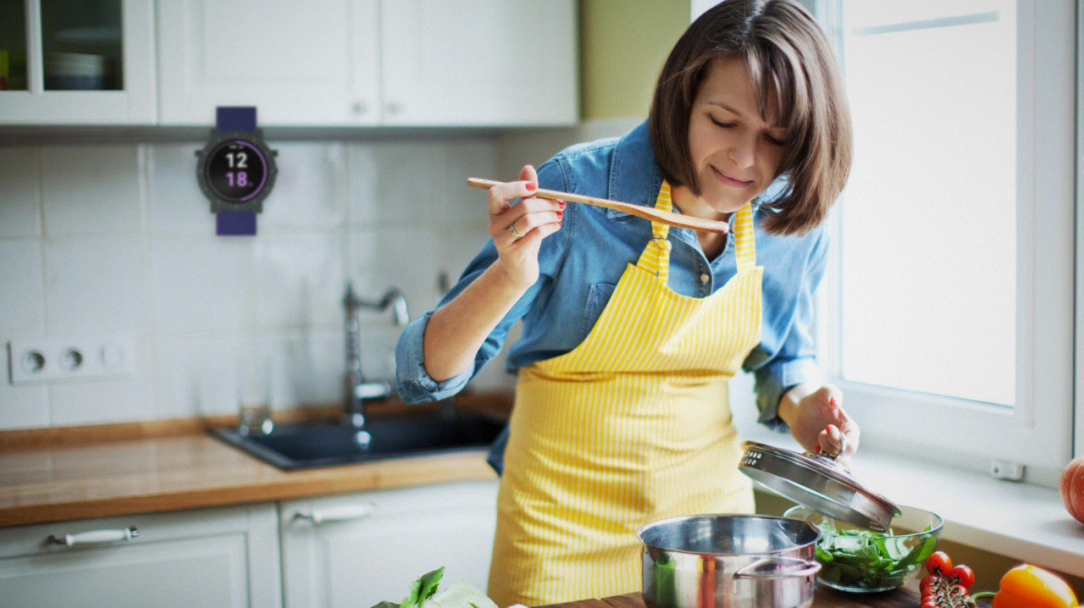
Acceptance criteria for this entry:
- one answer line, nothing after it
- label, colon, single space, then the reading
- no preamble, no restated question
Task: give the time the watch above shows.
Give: 12:18
